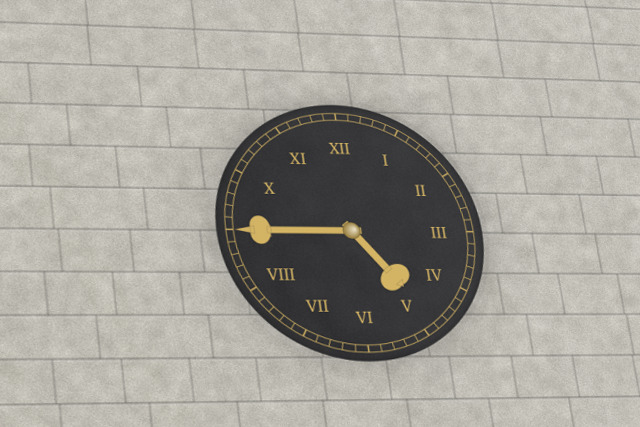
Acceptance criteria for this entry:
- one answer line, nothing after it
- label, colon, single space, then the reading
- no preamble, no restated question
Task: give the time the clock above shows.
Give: 4:45
